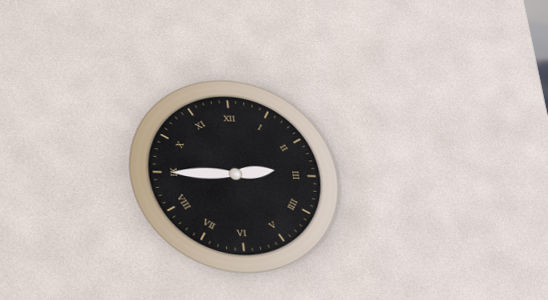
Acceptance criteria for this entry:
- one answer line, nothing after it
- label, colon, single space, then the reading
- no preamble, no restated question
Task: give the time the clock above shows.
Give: 2:45
